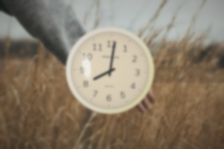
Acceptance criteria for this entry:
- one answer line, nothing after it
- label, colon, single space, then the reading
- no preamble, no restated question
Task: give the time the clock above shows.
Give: 8:01
